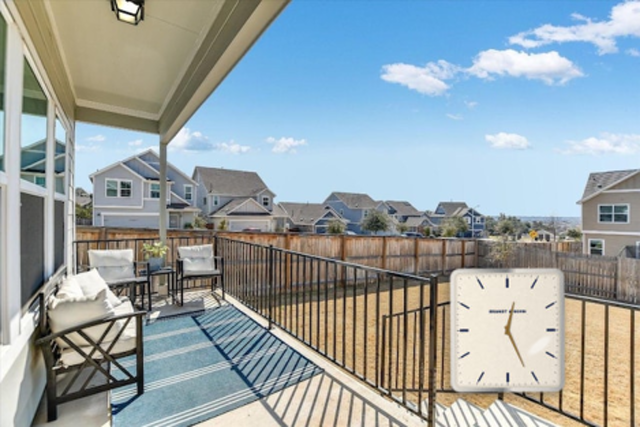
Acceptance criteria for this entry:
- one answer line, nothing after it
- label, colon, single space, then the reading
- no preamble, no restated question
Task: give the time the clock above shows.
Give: 12:26
